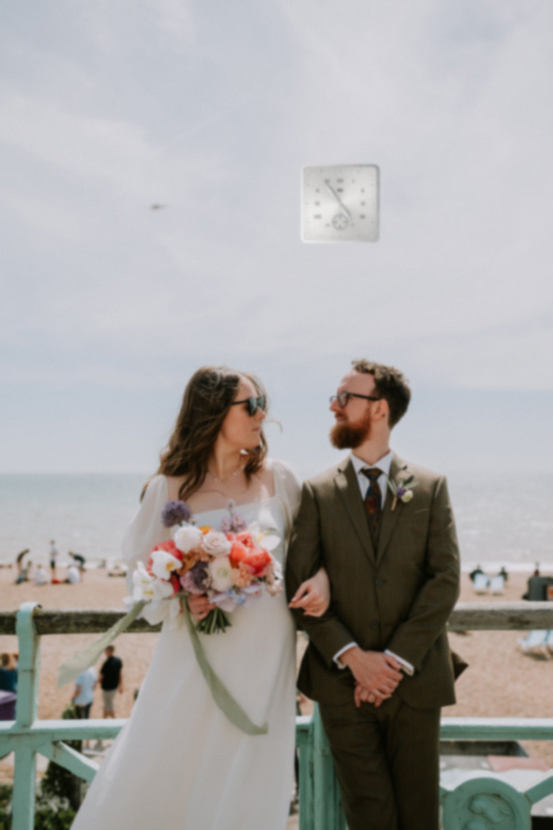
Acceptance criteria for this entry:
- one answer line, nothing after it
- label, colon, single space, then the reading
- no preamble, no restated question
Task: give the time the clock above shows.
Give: 4:54
